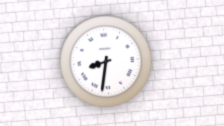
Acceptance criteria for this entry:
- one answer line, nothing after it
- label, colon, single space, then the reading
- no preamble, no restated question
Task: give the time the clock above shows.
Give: 8:32
